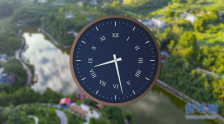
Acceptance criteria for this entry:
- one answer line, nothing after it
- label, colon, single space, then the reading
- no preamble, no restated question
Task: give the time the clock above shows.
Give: 8:28
